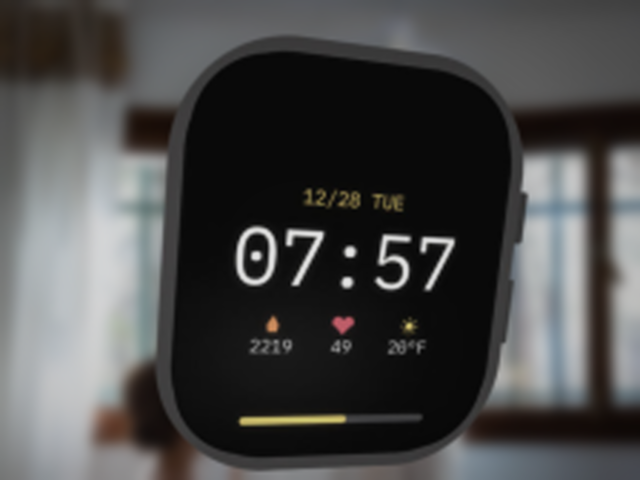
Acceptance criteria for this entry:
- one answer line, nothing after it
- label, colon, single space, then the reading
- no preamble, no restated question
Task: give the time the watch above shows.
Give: 7:57
